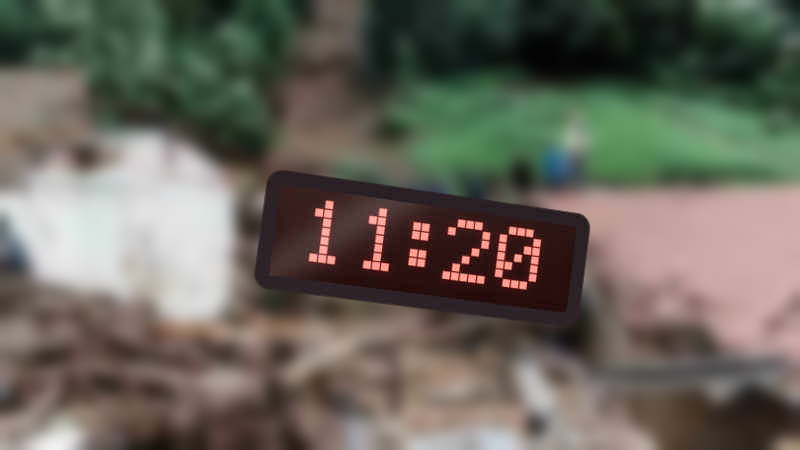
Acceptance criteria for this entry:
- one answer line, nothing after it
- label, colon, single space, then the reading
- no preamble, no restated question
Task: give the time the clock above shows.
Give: 11:20
